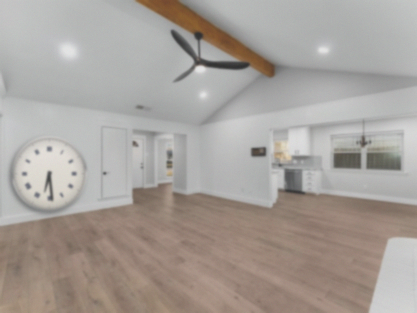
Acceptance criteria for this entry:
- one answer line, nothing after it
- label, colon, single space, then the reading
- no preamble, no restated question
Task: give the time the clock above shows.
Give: 6:29
